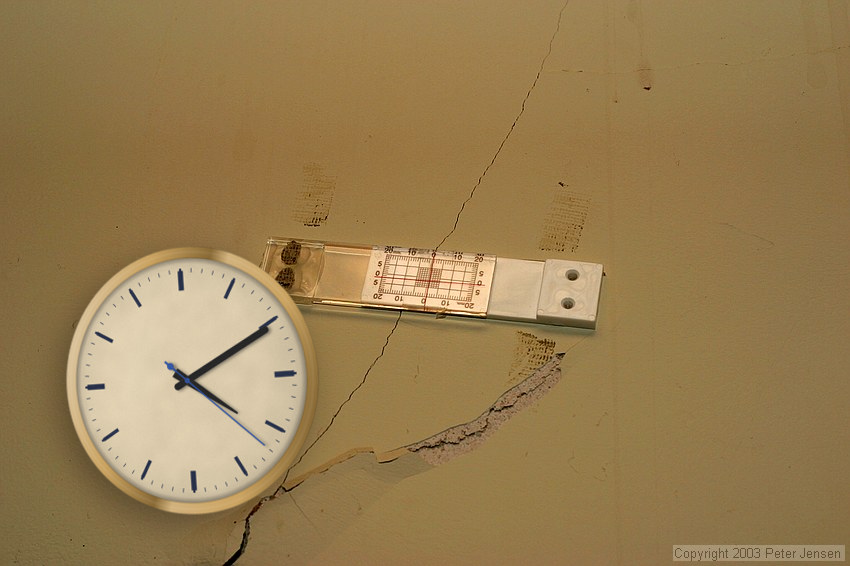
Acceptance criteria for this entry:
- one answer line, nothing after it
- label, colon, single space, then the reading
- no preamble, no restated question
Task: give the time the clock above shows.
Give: 4:10:22
